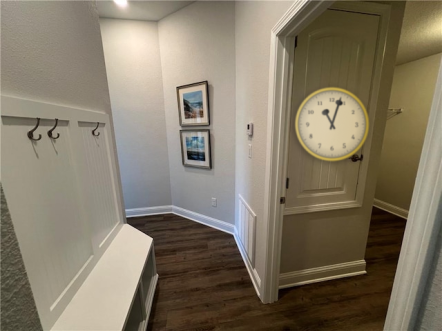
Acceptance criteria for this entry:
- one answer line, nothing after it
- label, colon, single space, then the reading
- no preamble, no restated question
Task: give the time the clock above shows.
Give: 11:03
